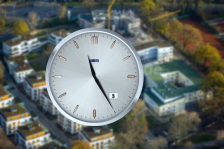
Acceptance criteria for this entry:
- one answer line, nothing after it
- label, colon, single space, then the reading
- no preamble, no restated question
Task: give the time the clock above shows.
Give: 11:25
